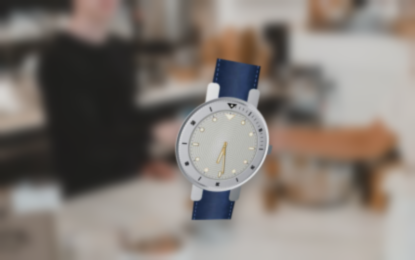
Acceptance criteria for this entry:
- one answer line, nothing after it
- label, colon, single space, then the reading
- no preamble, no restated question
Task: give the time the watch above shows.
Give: 6:29
